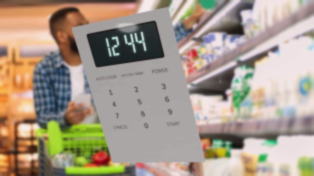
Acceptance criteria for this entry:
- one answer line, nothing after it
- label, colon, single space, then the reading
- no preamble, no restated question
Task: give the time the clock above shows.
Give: 12:44
